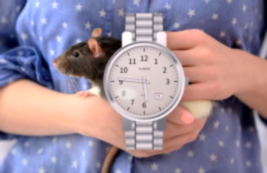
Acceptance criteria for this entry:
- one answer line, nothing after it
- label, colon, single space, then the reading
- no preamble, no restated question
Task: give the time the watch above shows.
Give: 5:46
